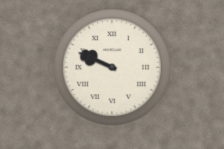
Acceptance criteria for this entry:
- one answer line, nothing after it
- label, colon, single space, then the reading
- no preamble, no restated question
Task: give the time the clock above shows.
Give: 9:49
